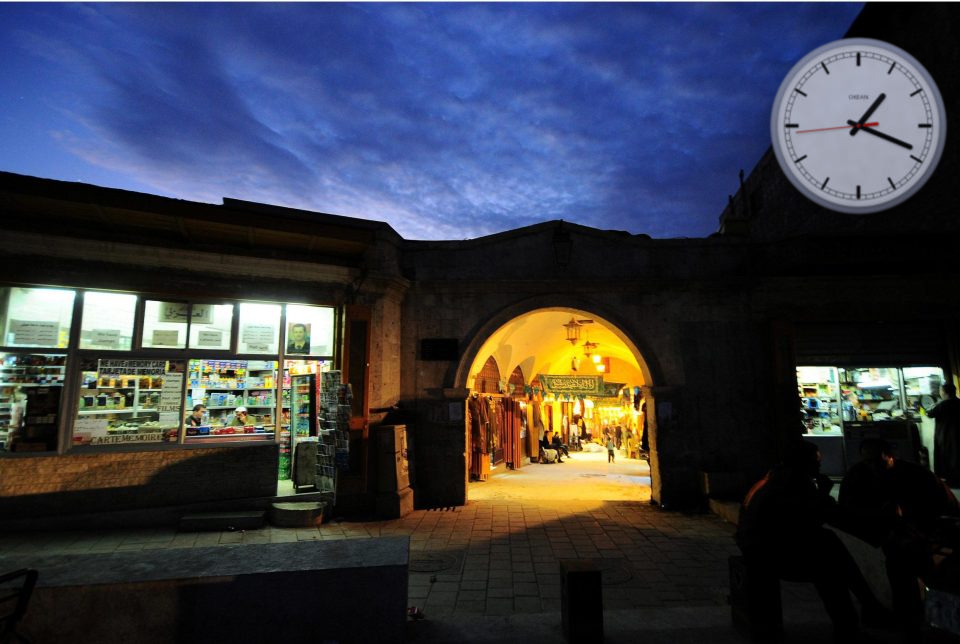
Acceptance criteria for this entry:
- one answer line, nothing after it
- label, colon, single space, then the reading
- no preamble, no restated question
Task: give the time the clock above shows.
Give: 1:18:44
